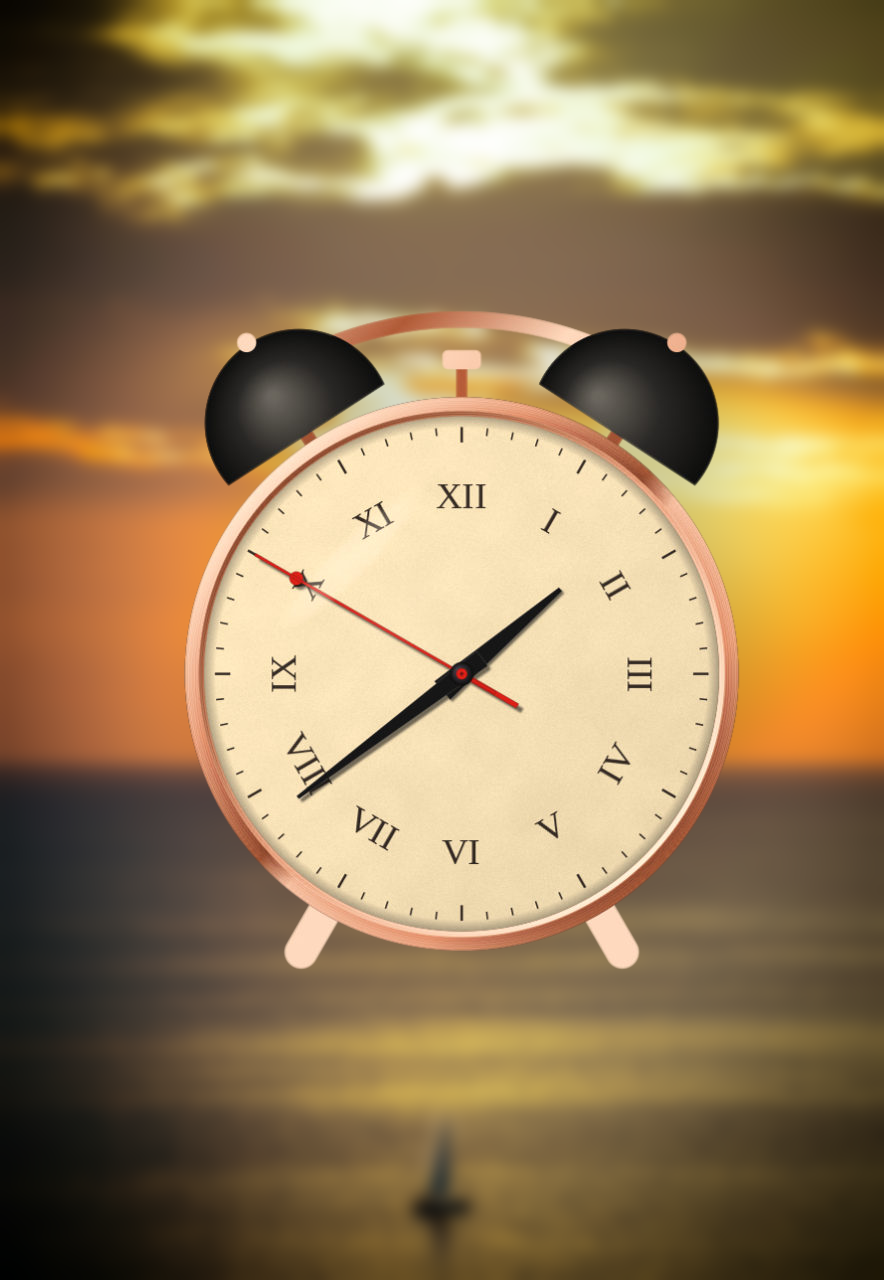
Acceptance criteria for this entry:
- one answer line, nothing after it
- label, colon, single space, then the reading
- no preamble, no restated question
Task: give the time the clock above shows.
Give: 1:38:50
